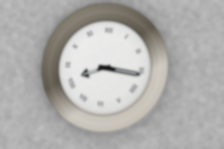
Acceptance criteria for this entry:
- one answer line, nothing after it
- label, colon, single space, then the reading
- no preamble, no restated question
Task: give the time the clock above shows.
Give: 8:16
